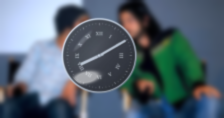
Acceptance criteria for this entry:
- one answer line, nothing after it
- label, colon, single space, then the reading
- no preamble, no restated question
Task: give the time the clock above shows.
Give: 8:10
